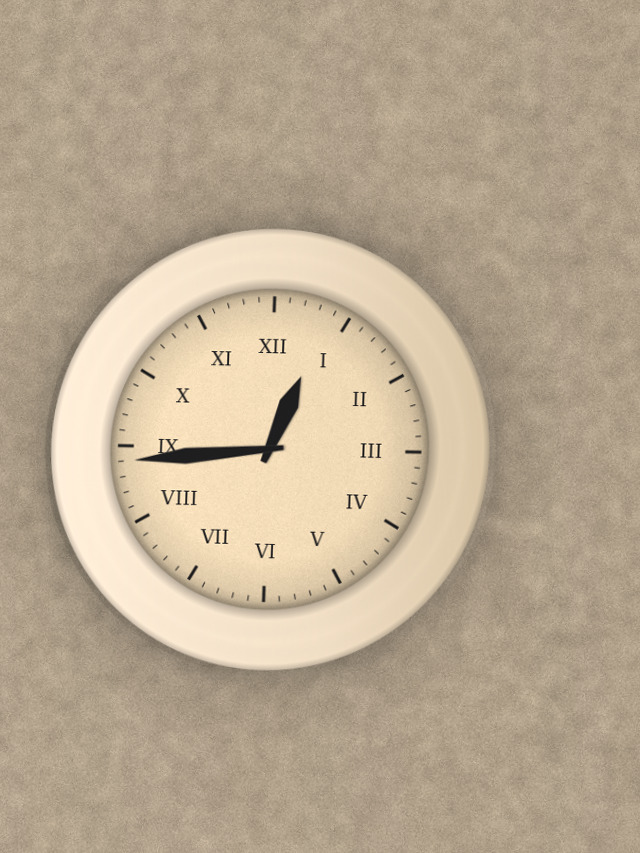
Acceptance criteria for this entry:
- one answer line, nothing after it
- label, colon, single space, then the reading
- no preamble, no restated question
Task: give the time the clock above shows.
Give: 12:44
